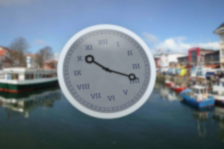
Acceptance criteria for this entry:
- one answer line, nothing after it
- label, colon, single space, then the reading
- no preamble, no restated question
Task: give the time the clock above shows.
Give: 10:19
